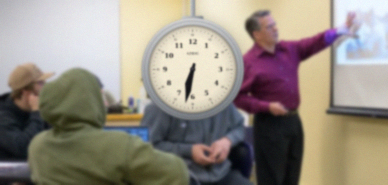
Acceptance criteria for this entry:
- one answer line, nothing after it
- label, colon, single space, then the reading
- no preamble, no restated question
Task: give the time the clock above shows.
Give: 6:32
